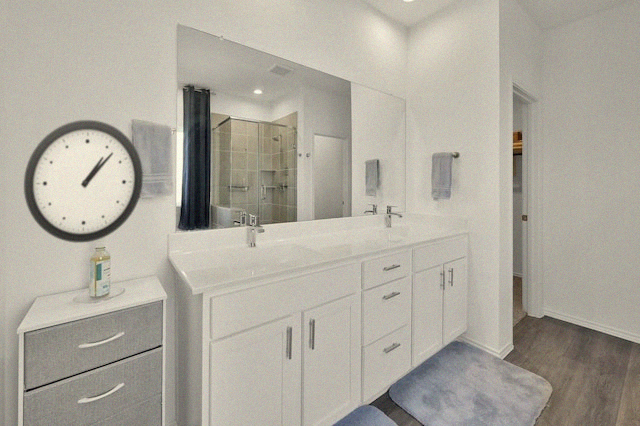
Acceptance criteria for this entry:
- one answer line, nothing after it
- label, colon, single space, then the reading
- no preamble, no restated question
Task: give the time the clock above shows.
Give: 1:07
